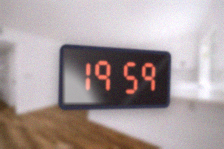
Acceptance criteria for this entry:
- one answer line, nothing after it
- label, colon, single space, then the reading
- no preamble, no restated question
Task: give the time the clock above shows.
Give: 19:59
